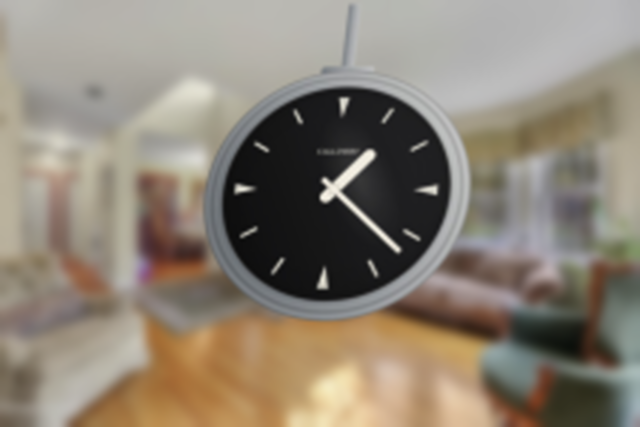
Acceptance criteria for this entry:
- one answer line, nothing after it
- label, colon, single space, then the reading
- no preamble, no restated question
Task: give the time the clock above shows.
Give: 1:22
